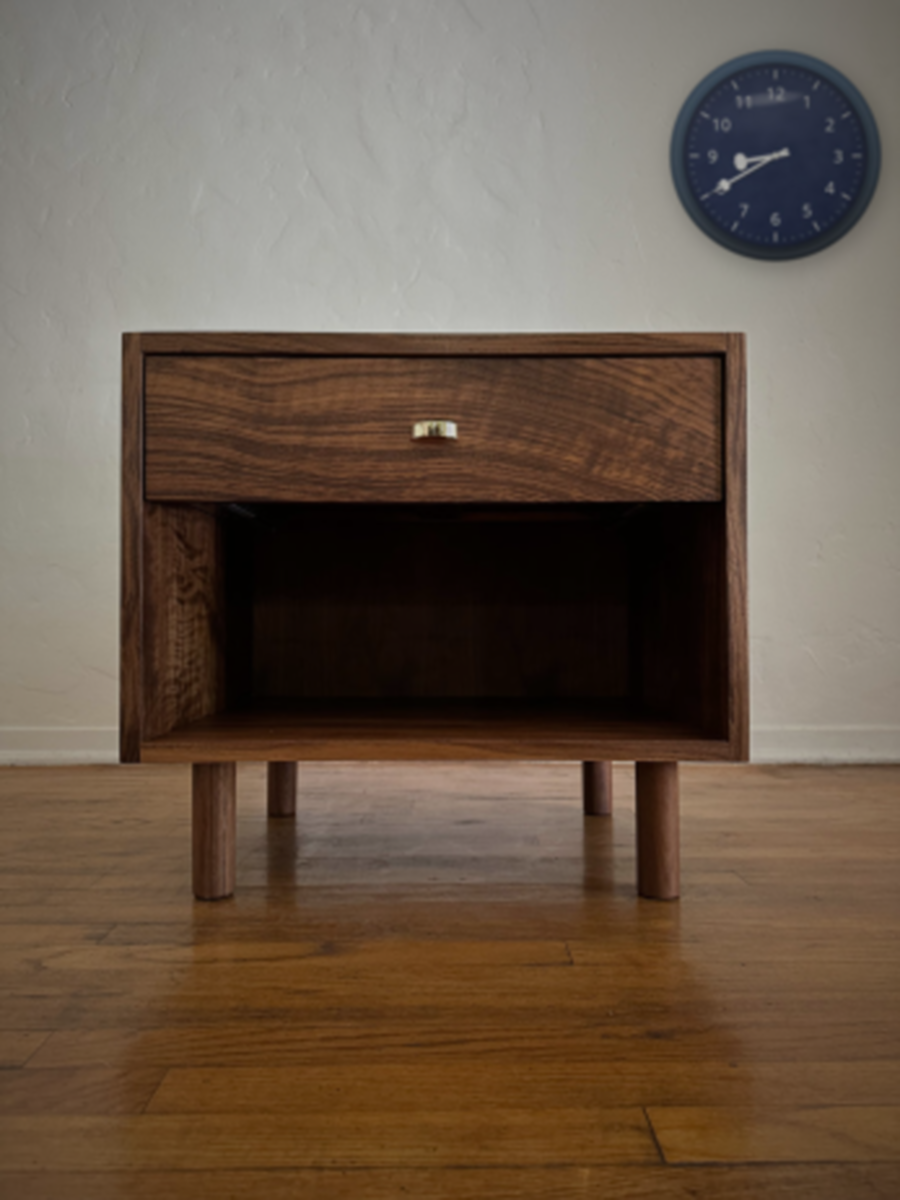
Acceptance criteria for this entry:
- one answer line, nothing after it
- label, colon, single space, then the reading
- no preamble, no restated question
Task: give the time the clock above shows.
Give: 8:40
